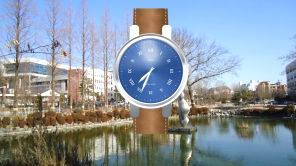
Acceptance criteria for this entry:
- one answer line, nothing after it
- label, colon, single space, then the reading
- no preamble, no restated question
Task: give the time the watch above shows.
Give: 7:34
